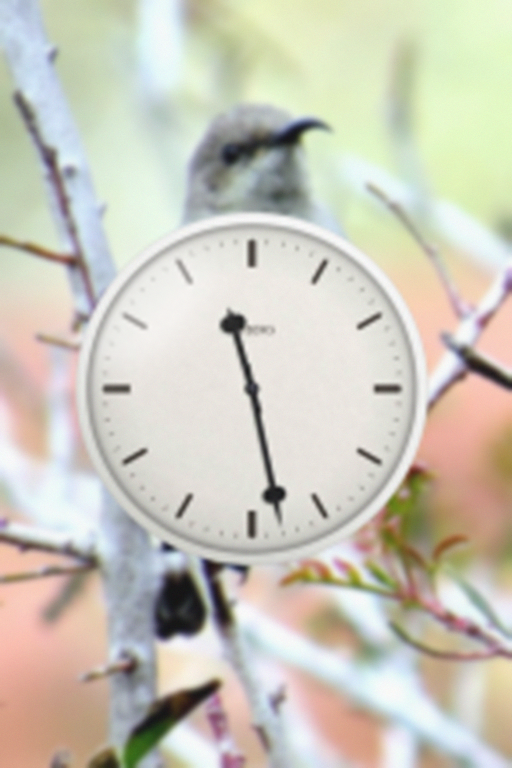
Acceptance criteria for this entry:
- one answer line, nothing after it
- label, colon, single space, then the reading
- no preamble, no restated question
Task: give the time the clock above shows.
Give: 11:28
